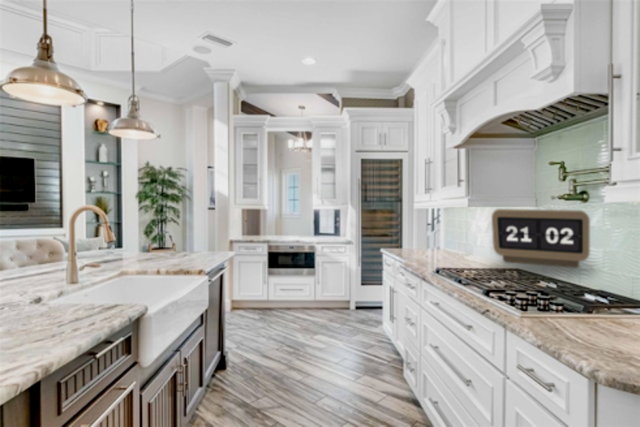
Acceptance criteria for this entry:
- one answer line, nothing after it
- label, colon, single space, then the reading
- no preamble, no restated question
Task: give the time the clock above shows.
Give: 21:02
